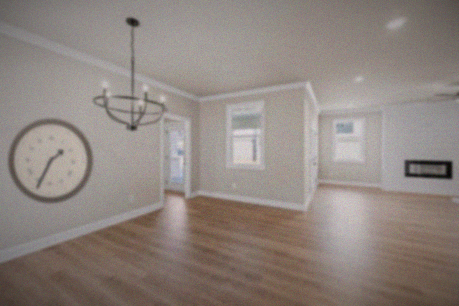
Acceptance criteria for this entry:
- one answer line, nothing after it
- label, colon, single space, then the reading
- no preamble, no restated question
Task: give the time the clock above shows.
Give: 1:34
